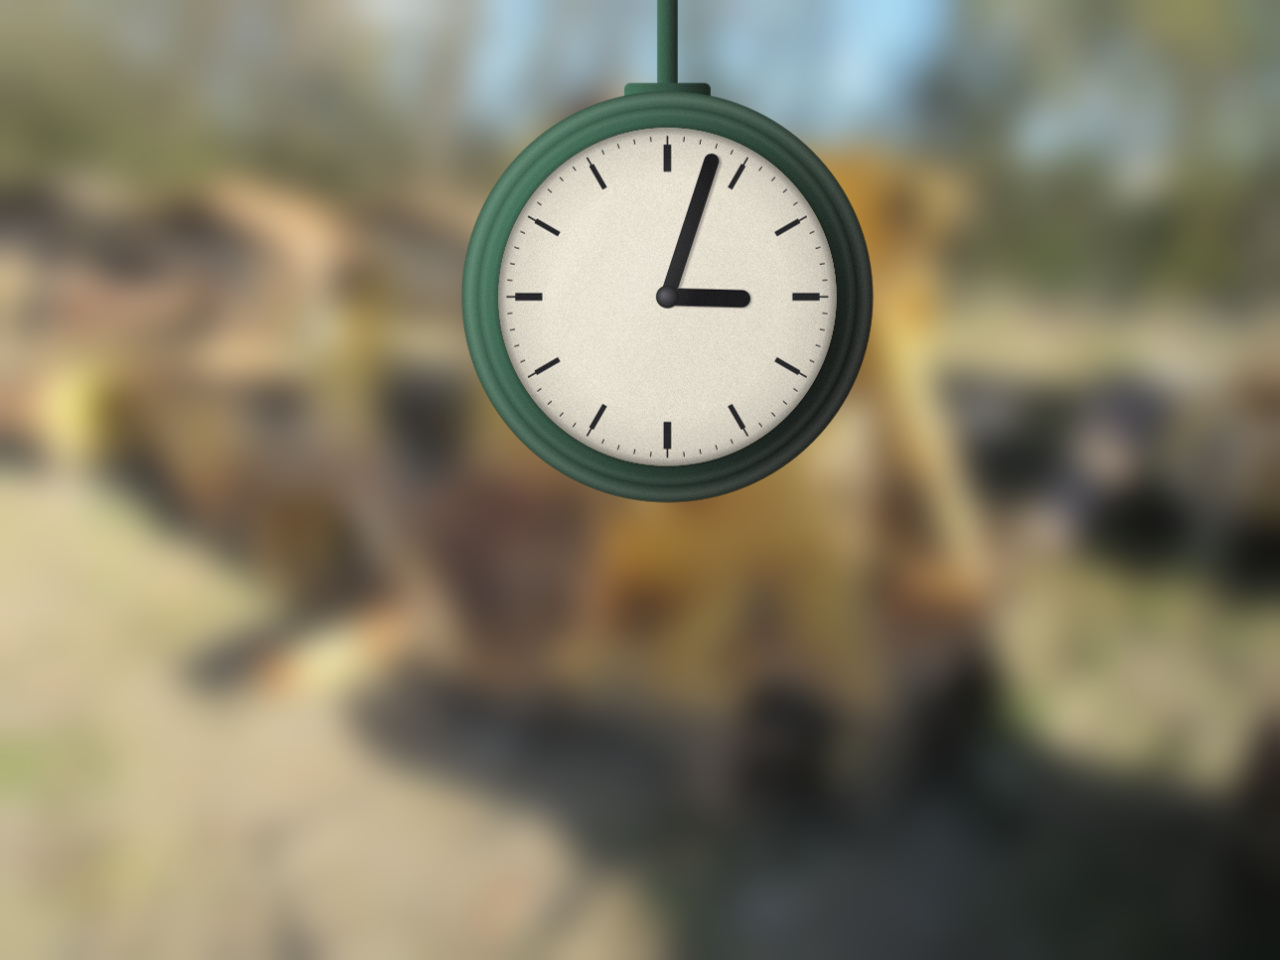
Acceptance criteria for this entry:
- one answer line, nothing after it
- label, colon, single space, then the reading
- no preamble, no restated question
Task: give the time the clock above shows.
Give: 3:03
